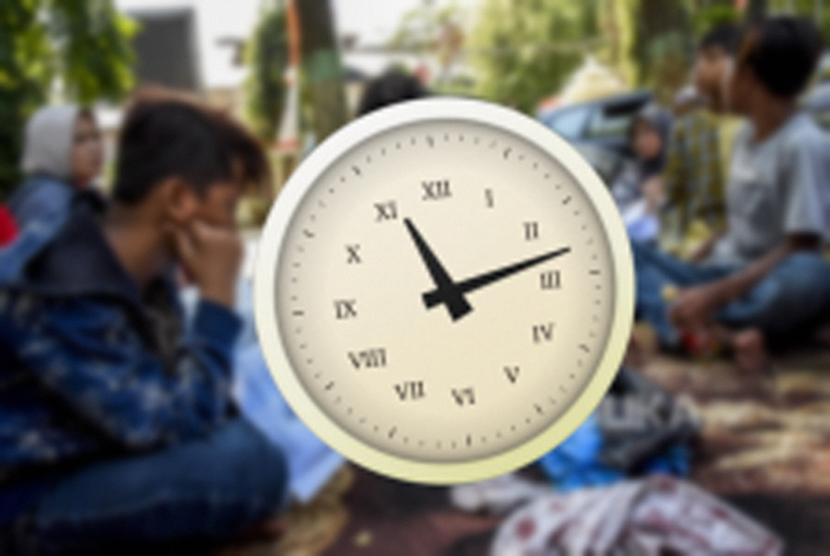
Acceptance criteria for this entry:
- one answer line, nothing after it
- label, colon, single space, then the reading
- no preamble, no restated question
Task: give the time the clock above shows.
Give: 11:13
